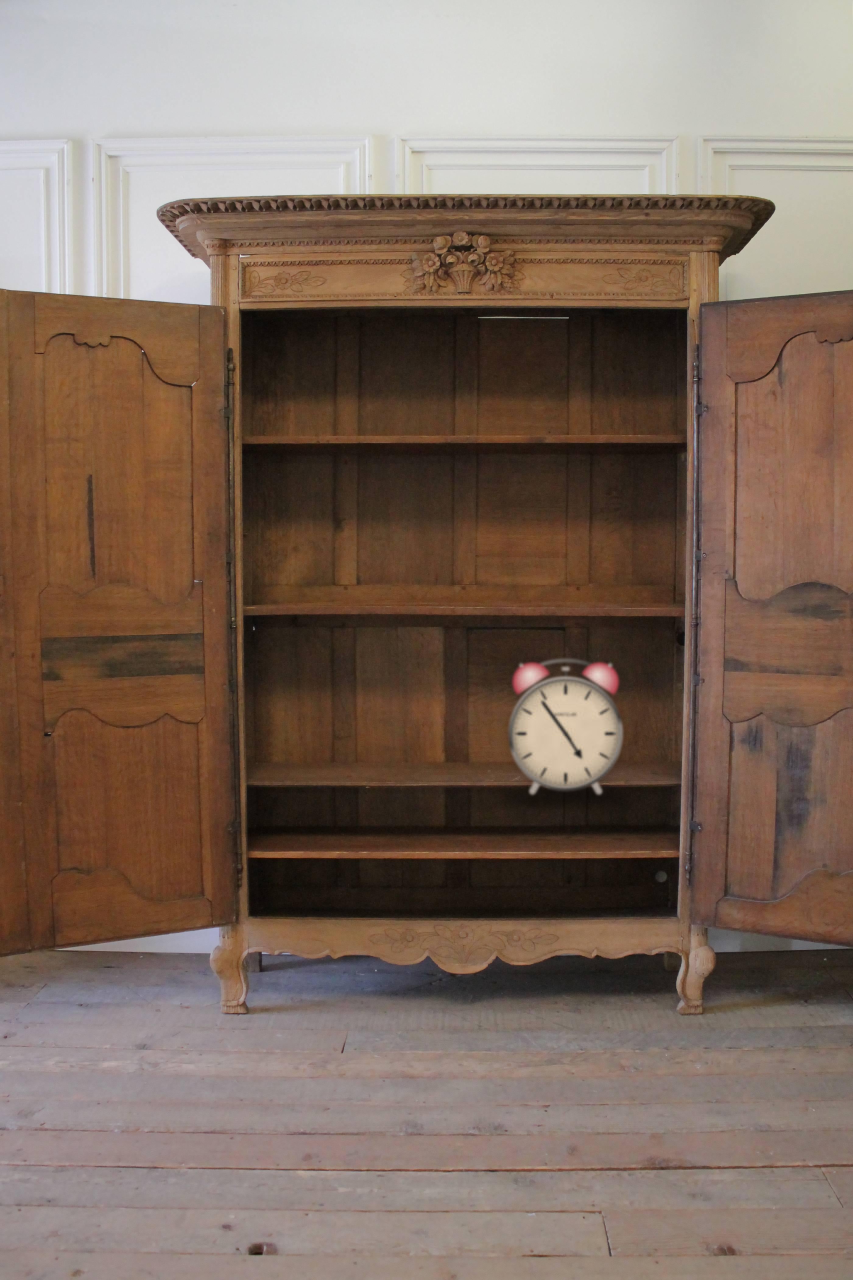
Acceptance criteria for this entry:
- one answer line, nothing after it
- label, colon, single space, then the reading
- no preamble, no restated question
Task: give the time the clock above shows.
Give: 4:54
